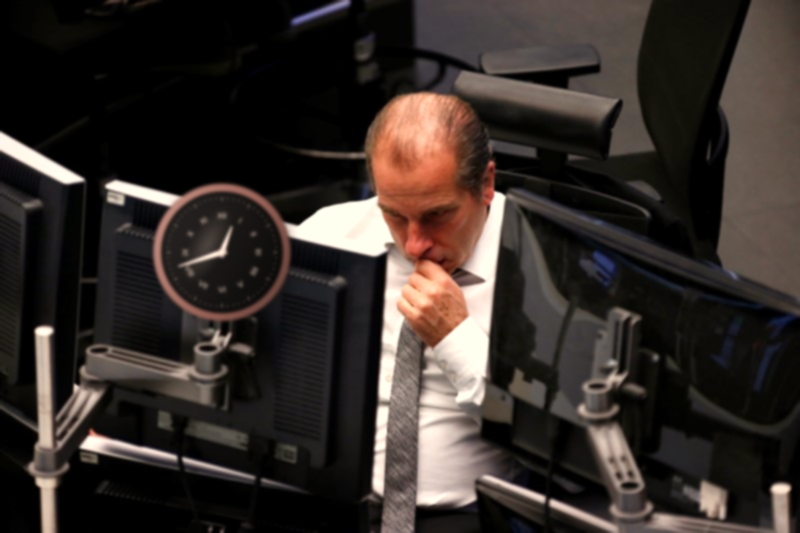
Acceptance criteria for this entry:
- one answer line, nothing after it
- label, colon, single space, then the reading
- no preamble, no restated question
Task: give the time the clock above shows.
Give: 12:42
